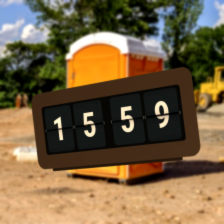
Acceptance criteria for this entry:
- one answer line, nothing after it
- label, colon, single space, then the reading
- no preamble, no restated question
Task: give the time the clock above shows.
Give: 15:59
